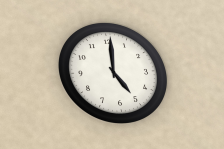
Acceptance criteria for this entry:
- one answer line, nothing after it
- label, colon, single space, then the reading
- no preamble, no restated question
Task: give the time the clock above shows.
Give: 5:01
